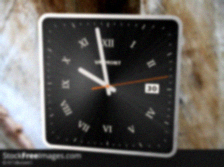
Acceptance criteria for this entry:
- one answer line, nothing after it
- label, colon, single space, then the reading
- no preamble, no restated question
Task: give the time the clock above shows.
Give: 9:58:13
